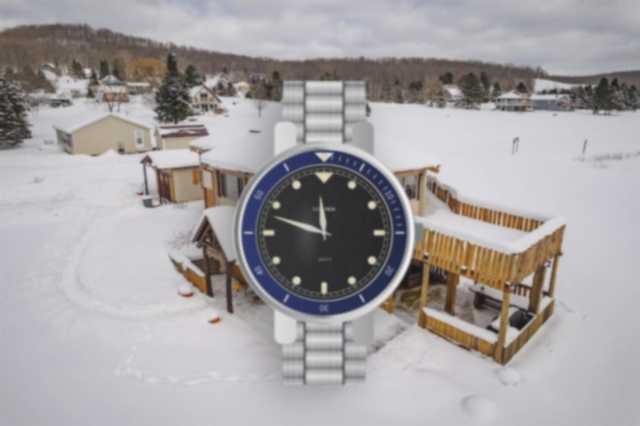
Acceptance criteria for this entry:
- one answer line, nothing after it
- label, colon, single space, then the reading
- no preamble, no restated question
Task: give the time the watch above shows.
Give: 11:48
